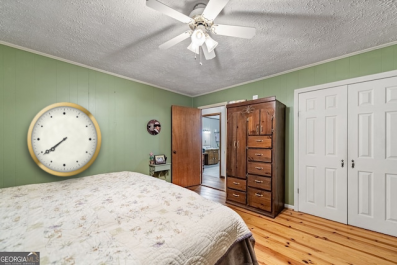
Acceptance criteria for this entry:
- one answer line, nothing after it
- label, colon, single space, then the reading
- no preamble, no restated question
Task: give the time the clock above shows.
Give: 7:39
